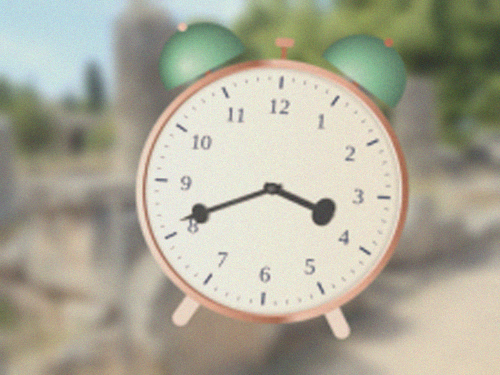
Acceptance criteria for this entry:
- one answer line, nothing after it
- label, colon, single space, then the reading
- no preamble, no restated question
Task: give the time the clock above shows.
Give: 3:41
